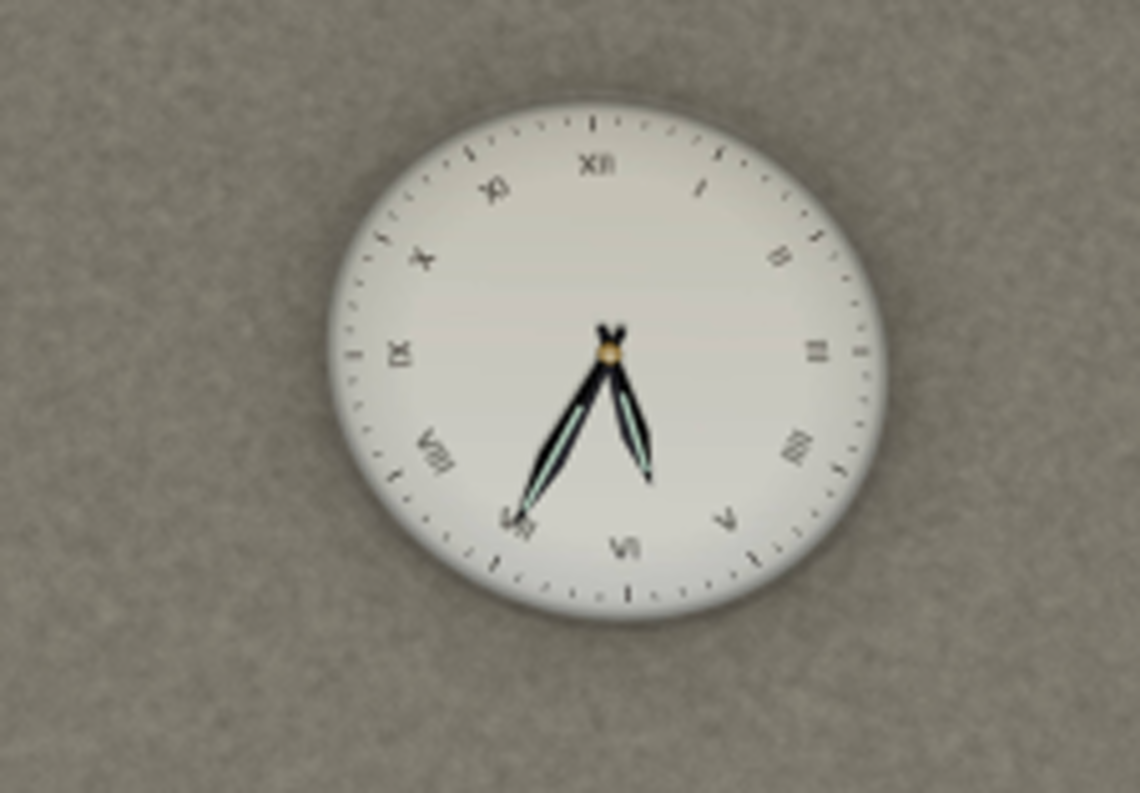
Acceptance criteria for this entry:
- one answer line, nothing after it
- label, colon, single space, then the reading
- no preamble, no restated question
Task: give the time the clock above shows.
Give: 5:35
